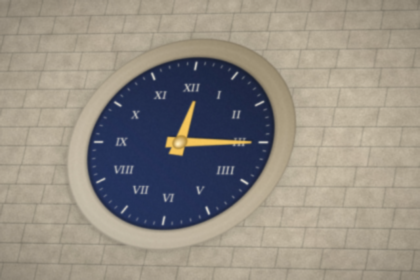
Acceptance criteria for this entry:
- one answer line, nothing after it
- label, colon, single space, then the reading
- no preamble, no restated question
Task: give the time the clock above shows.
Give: 12:15
